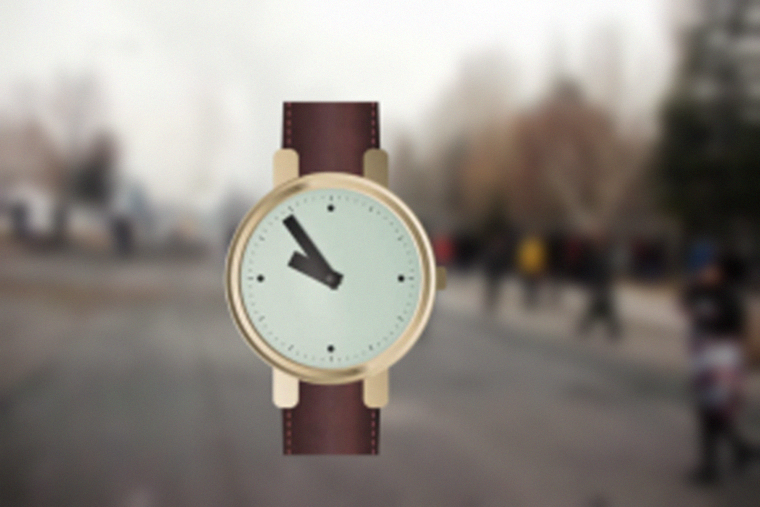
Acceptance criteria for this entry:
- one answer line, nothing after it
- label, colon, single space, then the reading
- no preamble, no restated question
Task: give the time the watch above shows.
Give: 9:54
